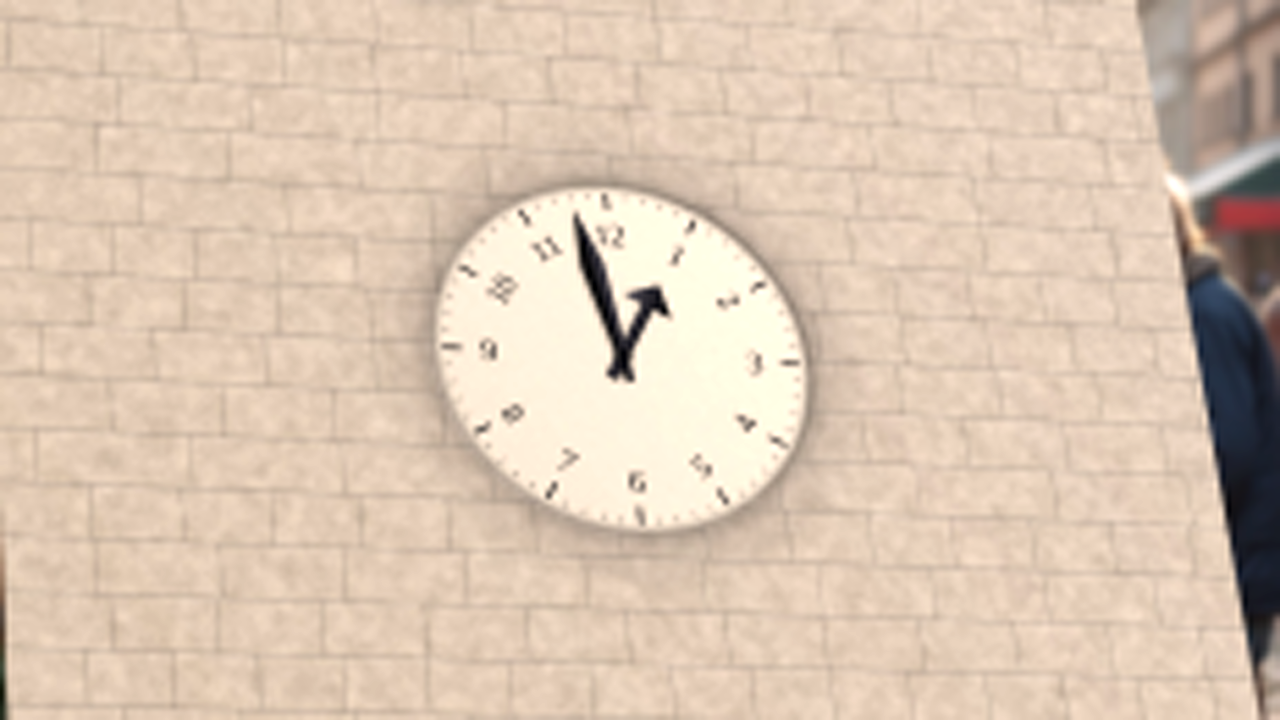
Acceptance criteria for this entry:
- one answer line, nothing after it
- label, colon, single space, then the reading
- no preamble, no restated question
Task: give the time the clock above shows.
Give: 12:58
